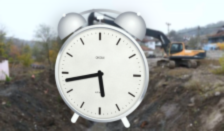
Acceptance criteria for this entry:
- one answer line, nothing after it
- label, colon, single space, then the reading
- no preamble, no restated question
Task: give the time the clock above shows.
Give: 5:43
